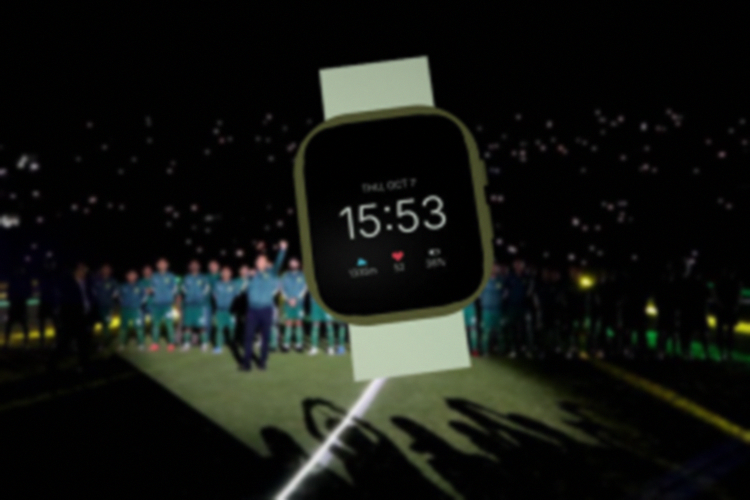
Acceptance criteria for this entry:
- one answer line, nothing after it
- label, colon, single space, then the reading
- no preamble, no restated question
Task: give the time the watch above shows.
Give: 15:53
